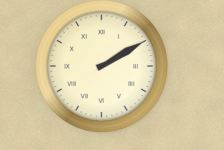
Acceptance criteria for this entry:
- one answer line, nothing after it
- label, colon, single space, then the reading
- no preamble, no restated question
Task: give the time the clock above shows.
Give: 2:10
